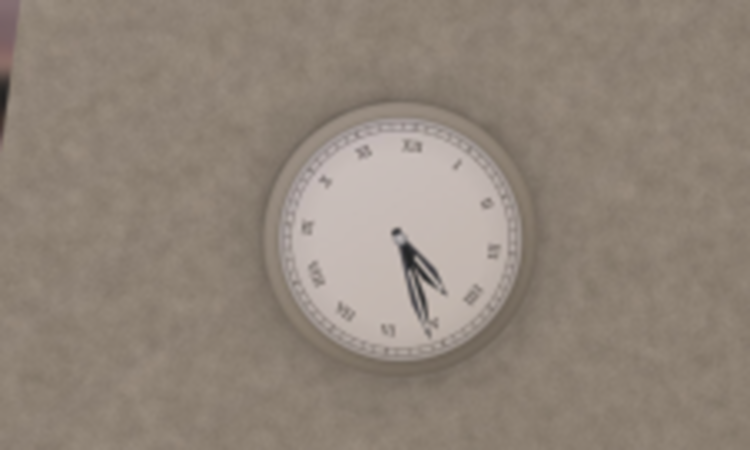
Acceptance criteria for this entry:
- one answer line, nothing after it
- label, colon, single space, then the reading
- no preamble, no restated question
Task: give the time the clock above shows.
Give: 4:26
